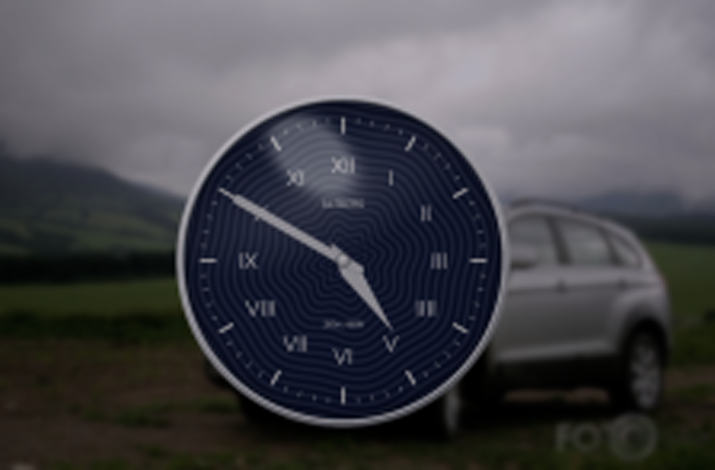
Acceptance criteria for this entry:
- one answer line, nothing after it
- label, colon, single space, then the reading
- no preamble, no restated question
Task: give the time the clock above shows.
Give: 4:50
